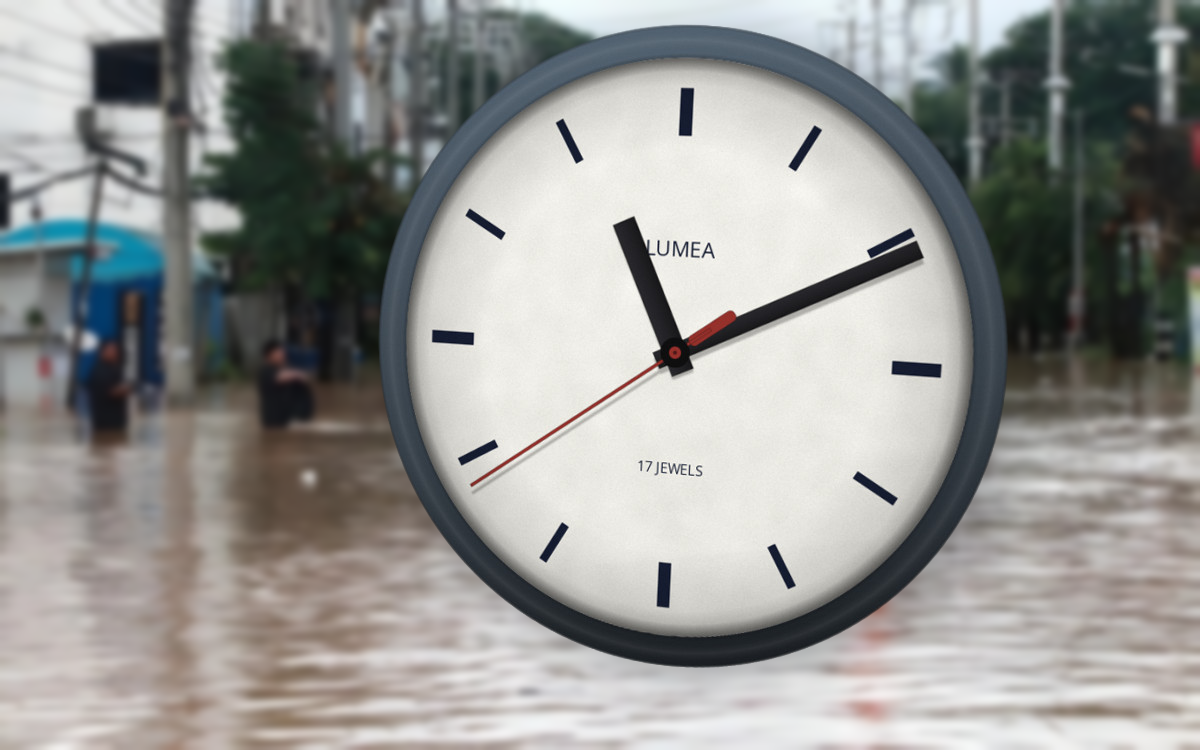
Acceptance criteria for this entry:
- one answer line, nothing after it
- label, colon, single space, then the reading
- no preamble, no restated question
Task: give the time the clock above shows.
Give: 11:10:39
